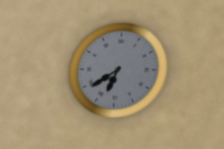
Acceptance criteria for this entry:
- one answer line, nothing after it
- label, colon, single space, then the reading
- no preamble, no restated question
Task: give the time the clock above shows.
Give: 6:39
